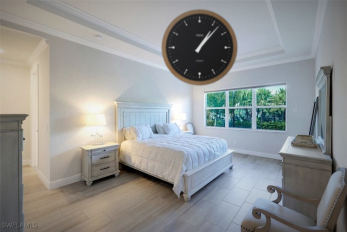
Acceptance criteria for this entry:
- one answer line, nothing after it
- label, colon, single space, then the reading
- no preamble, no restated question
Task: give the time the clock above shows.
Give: 1:07
